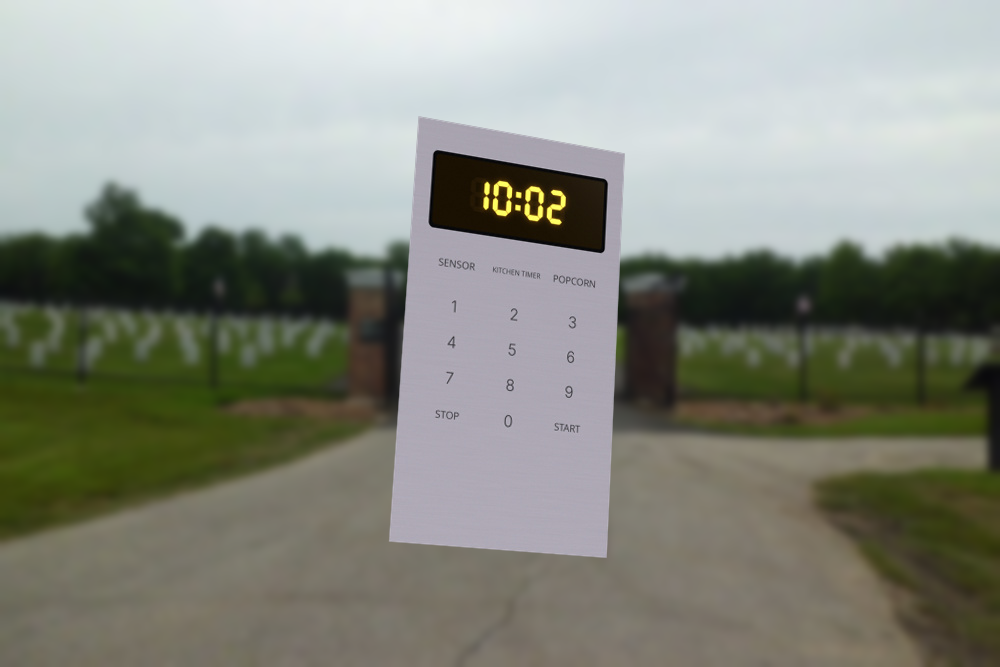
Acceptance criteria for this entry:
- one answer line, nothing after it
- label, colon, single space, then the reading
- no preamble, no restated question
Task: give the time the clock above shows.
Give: 10:02
